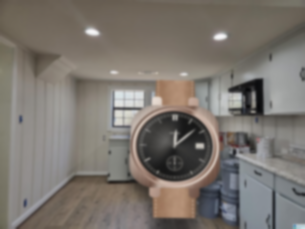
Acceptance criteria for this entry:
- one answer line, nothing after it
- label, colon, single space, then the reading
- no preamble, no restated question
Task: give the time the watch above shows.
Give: 12:08
